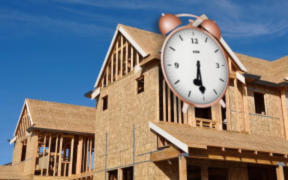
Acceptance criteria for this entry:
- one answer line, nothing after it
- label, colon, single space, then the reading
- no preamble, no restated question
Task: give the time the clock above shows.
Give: 6:30
